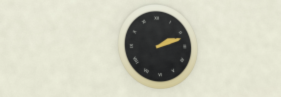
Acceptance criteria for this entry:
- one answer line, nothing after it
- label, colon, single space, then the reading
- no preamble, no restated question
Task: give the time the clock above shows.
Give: 2:12
